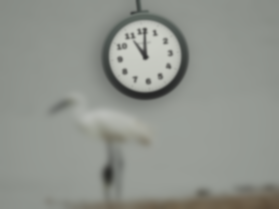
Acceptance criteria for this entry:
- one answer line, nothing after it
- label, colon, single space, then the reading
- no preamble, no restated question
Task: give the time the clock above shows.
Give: 11:01
